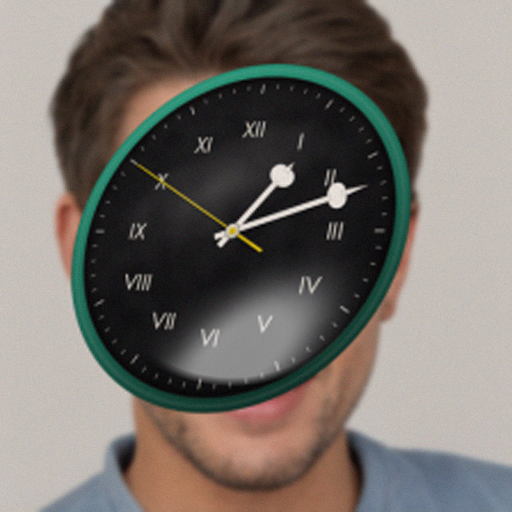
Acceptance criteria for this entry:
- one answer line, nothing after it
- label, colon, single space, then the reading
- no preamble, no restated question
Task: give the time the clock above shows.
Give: 1:11:50
